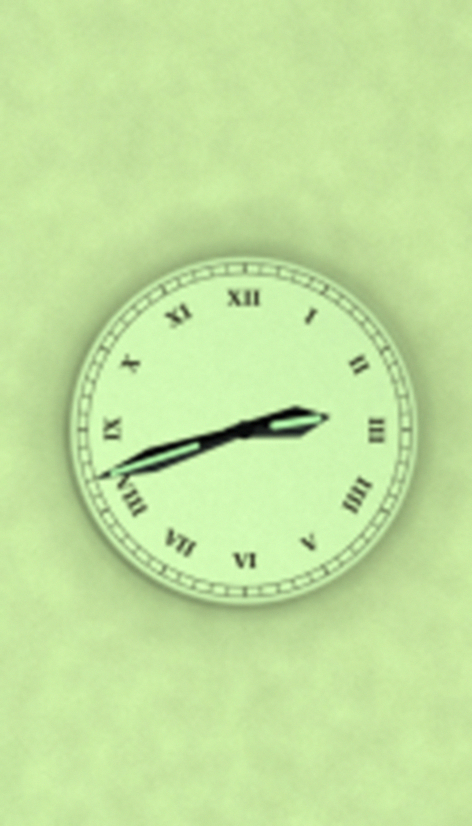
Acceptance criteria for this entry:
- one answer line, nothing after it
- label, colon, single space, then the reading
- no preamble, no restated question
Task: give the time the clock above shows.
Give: 2:42
